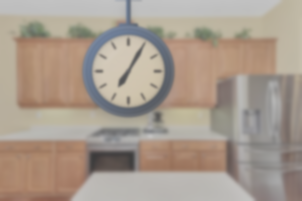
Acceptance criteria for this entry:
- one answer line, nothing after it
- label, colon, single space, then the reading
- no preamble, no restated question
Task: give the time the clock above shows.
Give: 7:05
